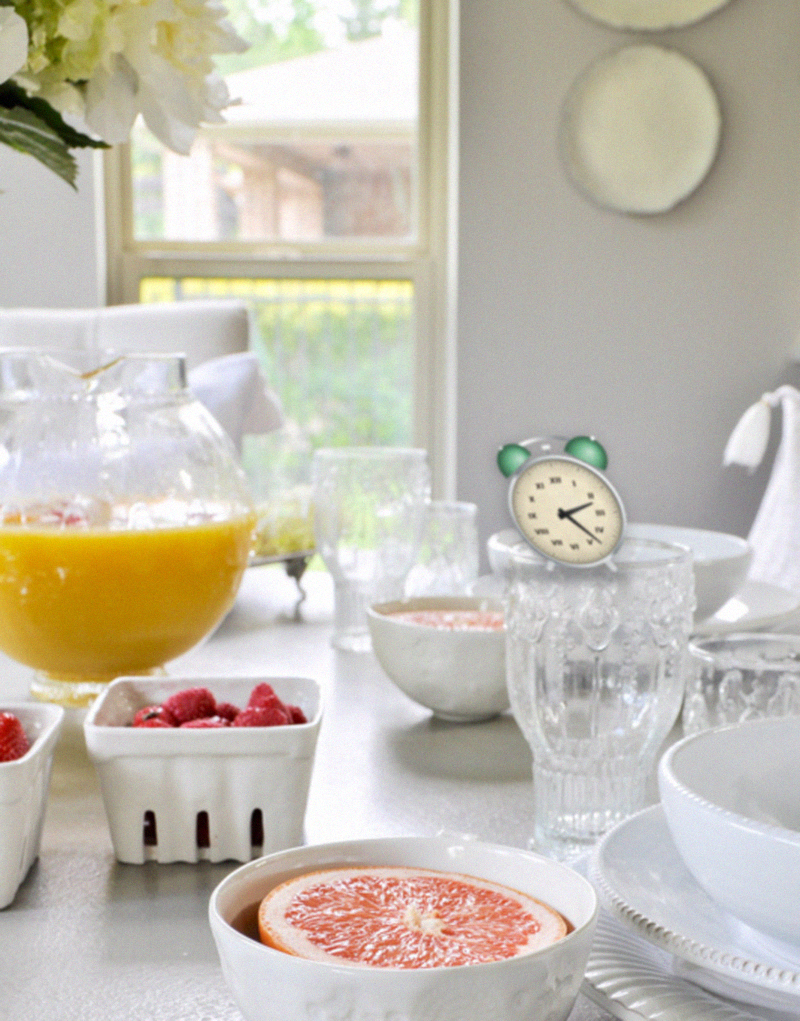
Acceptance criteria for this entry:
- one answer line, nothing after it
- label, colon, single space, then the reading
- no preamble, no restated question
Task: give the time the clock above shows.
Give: 2:23
